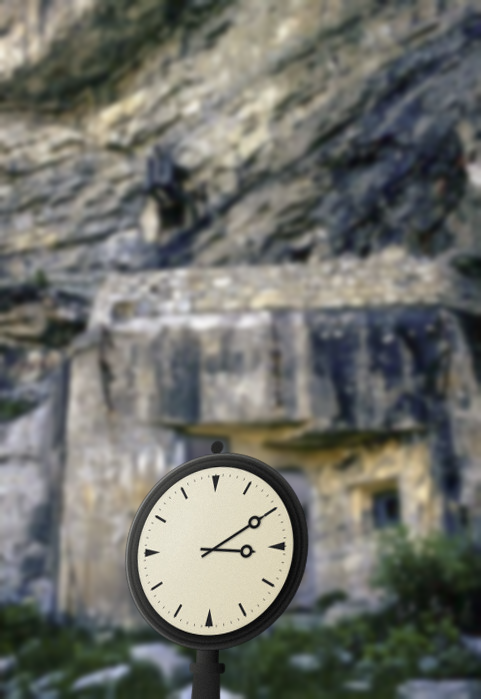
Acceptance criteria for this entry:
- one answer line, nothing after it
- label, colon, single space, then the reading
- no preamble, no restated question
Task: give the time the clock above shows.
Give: 3:10
